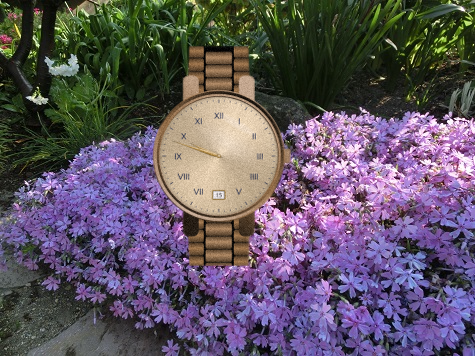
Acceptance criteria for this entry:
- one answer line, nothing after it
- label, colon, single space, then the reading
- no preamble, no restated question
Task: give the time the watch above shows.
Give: 9:48
